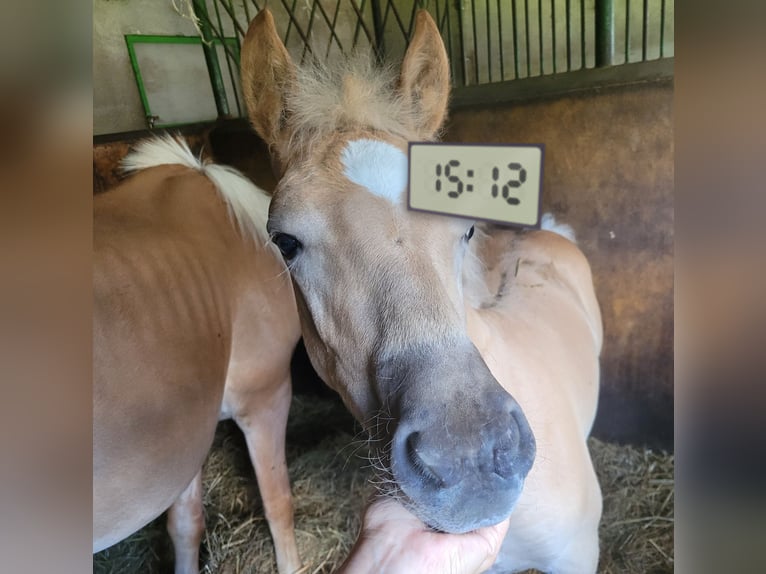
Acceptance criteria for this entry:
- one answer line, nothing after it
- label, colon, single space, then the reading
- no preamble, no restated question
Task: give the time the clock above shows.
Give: 15:12
